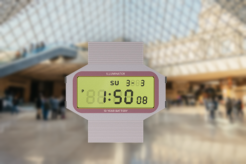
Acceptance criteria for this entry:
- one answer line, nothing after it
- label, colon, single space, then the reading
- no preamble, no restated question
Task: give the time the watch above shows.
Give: 1:50:08
